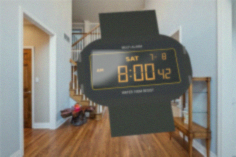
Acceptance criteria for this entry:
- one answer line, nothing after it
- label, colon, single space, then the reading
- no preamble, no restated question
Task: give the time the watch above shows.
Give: 8:00:42
